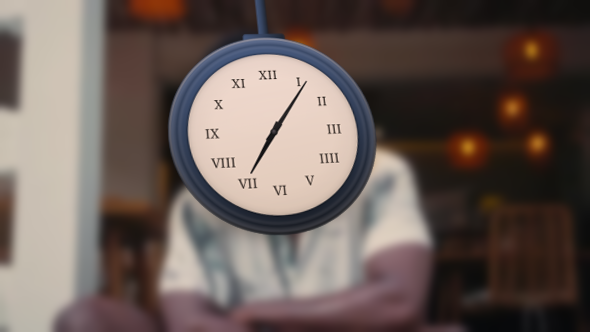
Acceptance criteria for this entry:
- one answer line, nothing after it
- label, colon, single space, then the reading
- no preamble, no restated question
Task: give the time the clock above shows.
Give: 7:06
